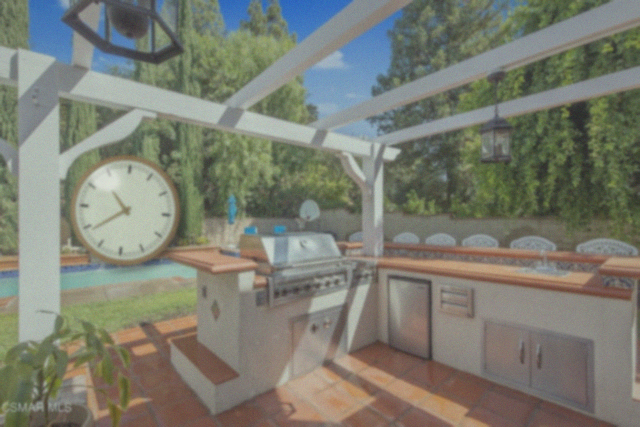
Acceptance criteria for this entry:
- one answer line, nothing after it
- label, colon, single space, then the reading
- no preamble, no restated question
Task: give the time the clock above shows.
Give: 10:39
